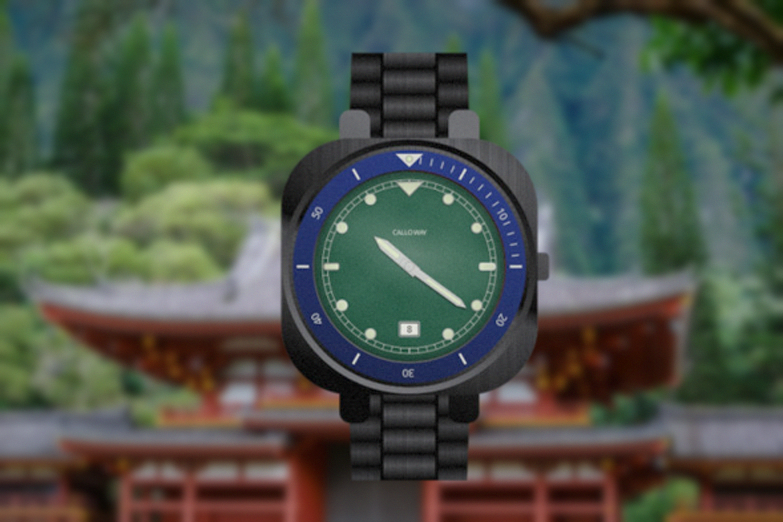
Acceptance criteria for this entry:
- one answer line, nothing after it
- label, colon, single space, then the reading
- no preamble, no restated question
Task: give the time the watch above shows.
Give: 10:21
